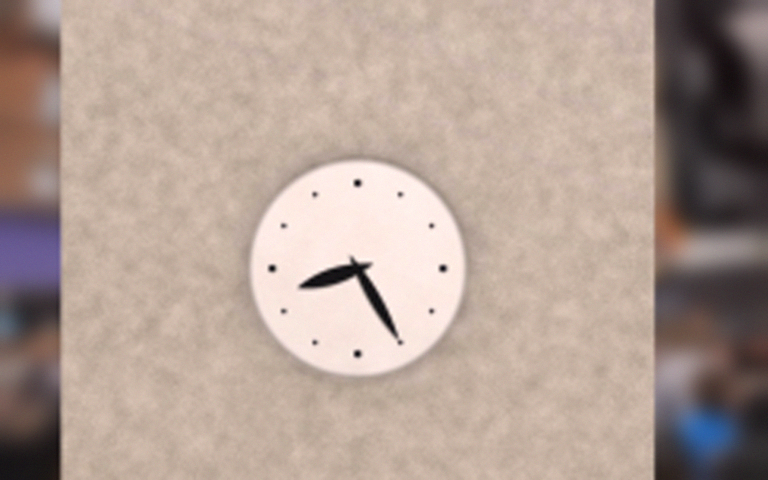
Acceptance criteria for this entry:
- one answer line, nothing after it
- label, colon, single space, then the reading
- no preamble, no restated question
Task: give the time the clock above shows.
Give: 8:25
